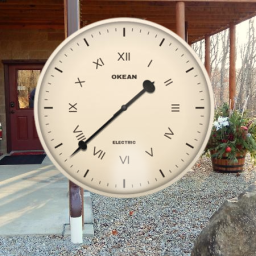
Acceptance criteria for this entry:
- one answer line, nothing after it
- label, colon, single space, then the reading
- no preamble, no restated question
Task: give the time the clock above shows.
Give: 1:38
